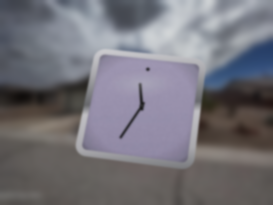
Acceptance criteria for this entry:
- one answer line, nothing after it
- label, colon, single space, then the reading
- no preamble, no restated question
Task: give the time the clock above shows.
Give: 11:34
